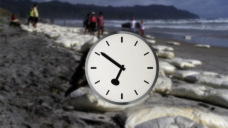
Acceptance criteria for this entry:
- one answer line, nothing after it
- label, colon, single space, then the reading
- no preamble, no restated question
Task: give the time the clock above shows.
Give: 6:51
